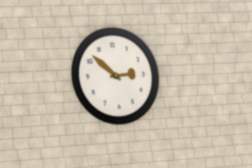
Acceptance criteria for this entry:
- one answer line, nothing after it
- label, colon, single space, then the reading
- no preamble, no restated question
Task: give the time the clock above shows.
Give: 2:52
